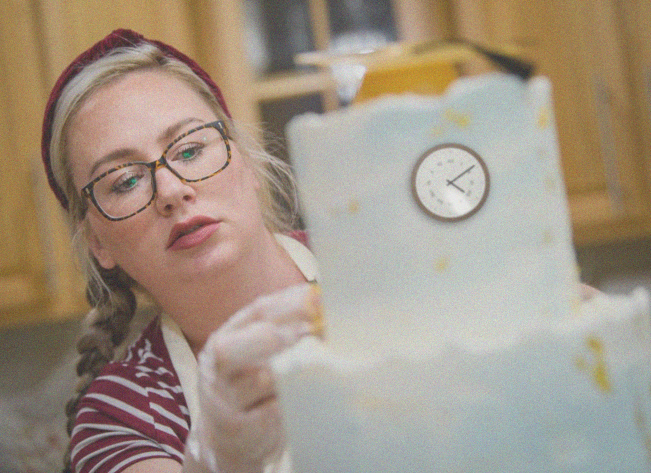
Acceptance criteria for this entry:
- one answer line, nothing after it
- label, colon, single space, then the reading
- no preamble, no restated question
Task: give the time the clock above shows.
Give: 4:09
